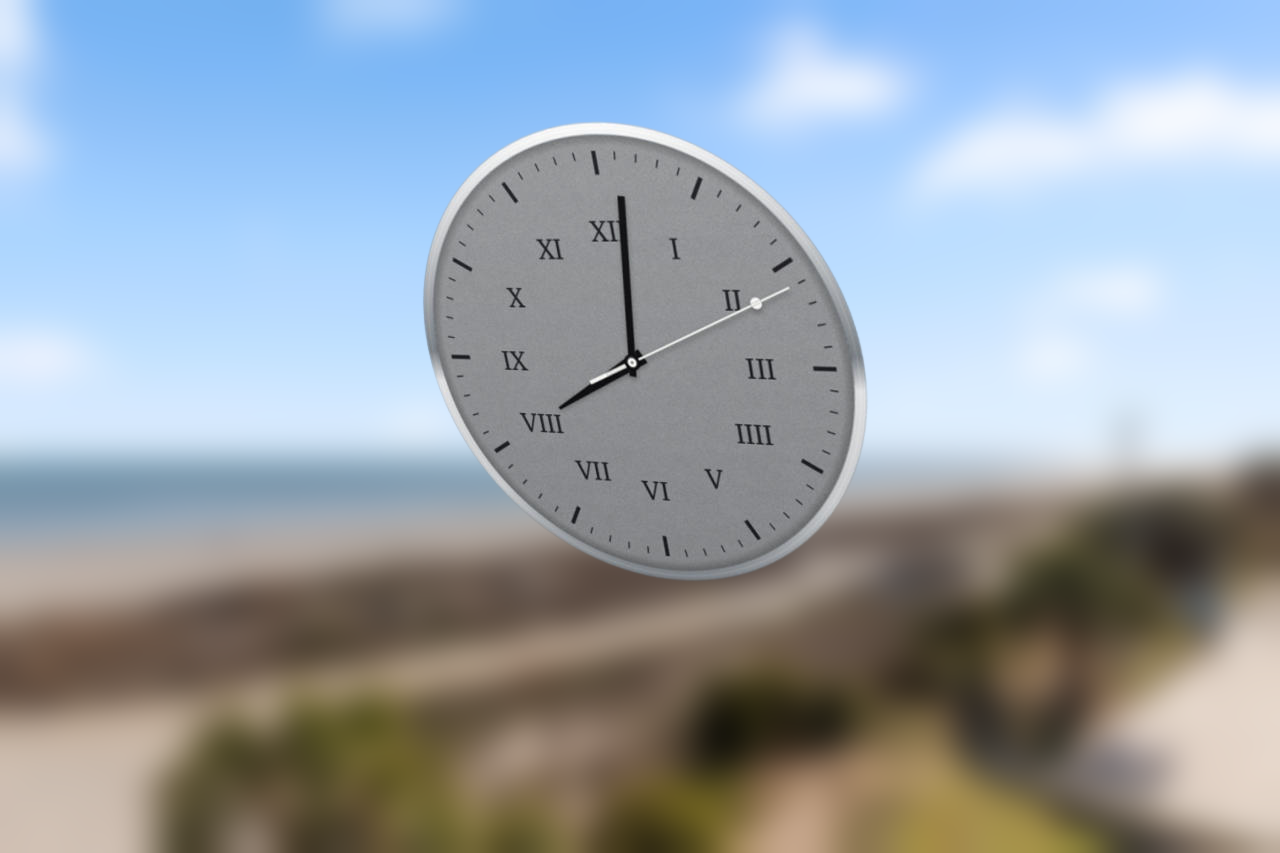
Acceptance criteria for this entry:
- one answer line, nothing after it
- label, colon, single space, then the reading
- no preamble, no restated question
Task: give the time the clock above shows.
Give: 8:01:11
